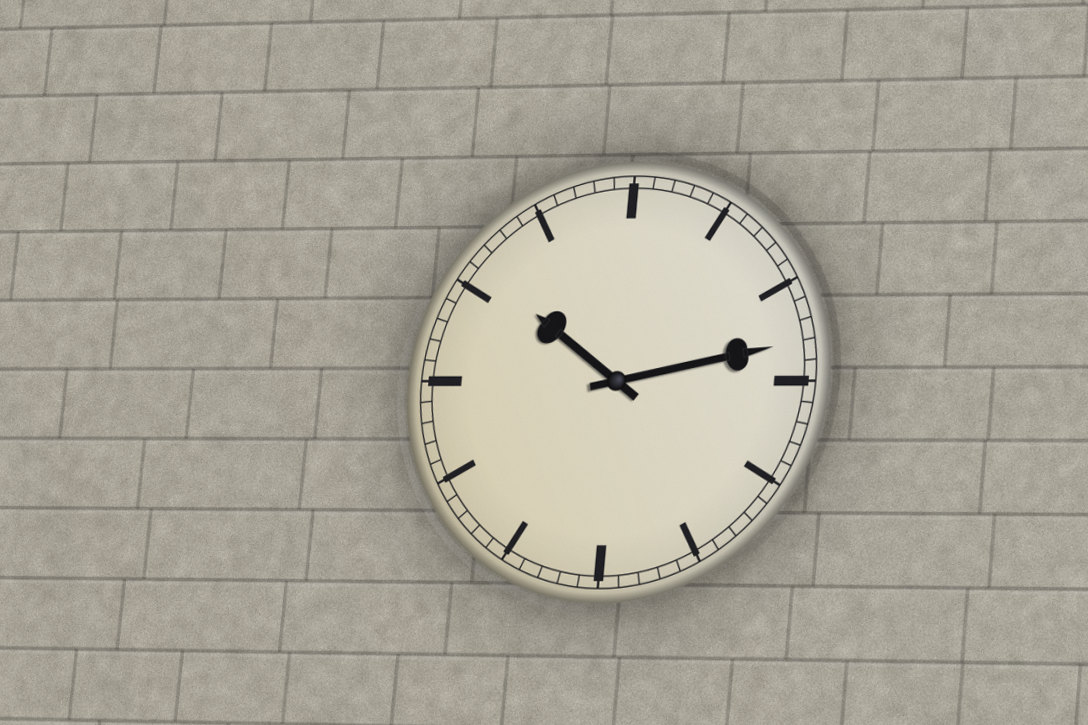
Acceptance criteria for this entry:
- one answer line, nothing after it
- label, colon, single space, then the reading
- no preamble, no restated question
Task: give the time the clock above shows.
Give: 10:13
